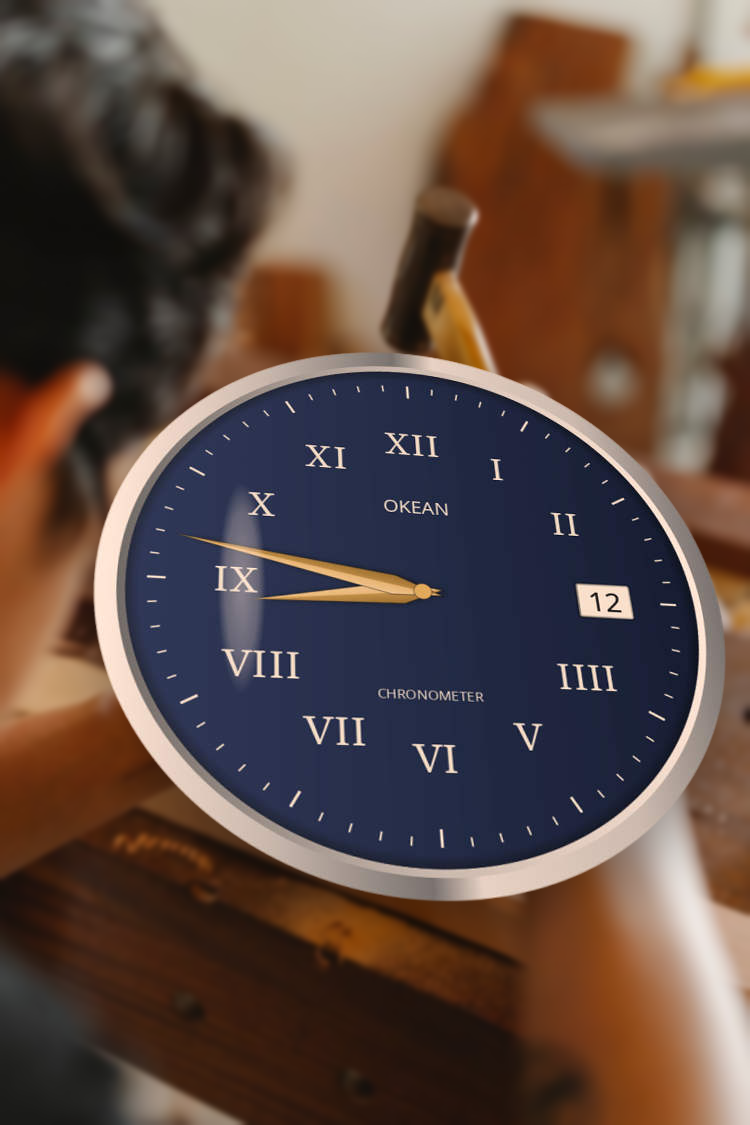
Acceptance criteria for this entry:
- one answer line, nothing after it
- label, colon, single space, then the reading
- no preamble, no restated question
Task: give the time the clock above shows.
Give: 8:47
